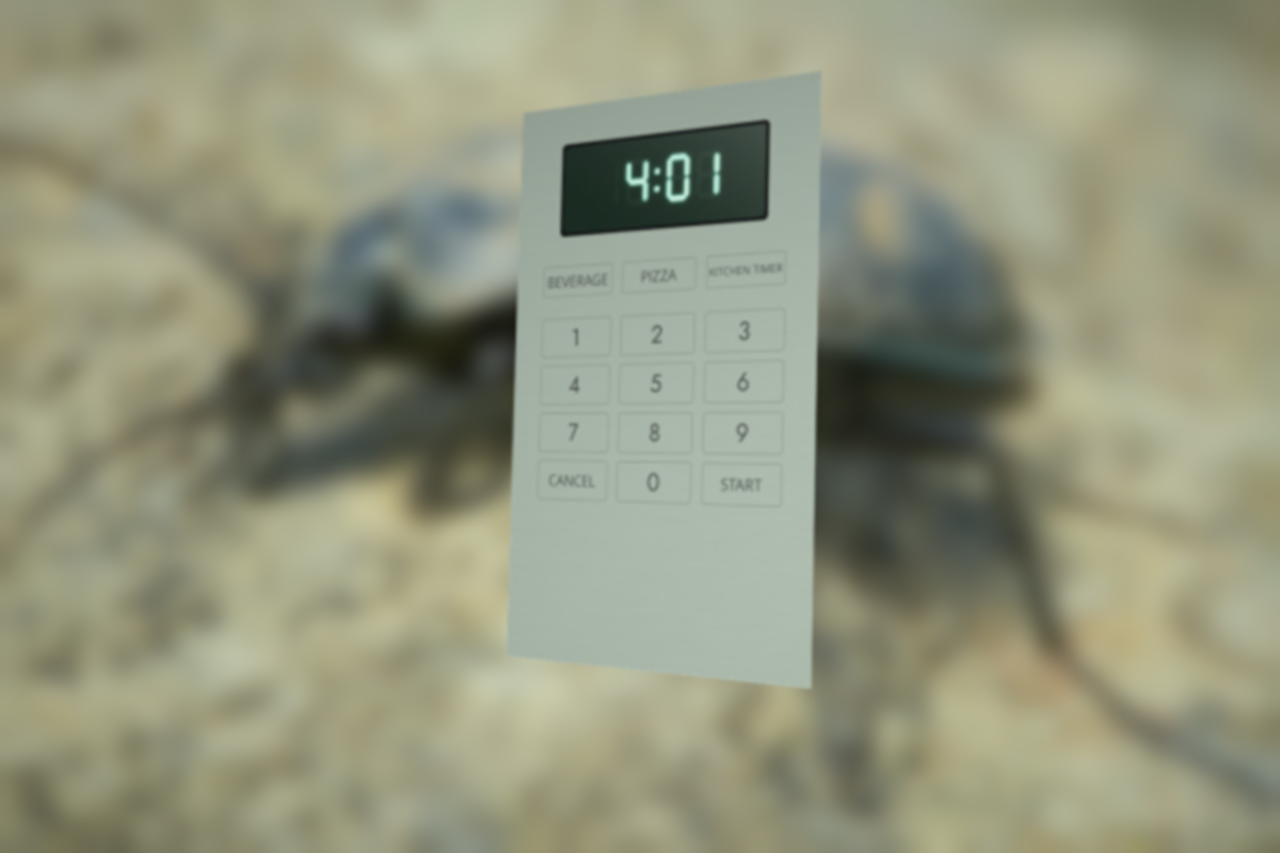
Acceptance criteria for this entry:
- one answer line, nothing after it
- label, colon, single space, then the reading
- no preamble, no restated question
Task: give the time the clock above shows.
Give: 4:01
